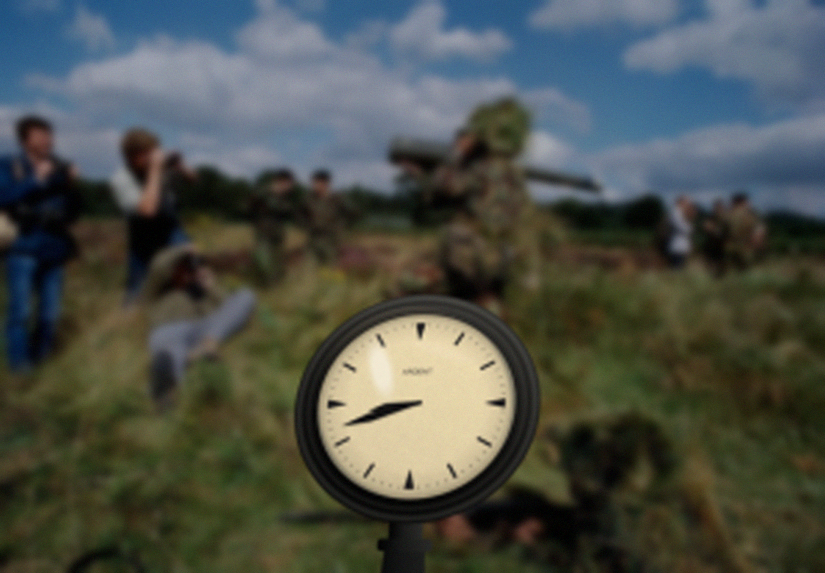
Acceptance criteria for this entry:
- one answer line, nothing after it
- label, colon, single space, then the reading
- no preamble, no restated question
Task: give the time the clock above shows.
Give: 8:42
